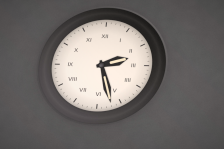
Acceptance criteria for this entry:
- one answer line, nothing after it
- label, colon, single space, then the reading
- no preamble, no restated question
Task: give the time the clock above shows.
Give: 2:27
